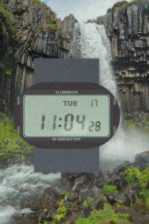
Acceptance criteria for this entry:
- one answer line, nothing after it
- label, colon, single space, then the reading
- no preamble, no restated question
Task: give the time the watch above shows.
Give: 11:04:28
